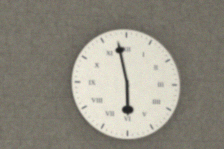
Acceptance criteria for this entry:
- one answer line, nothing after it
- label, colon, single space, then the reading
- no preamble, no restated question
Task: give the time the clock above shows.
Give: 5:58
